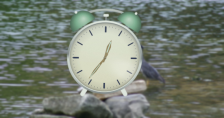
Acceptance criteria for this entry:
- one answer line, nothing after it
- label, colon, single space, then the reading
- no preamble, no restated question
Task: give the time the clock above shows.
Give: 12:36
